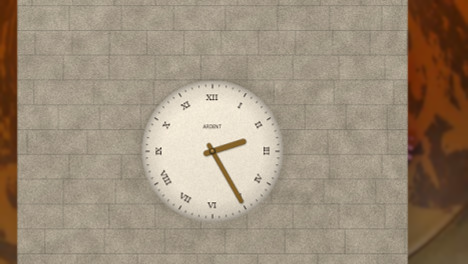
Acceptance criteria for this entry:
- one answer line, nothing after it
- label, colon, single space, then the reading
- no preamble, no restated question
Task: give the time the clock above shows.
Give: 2:25
